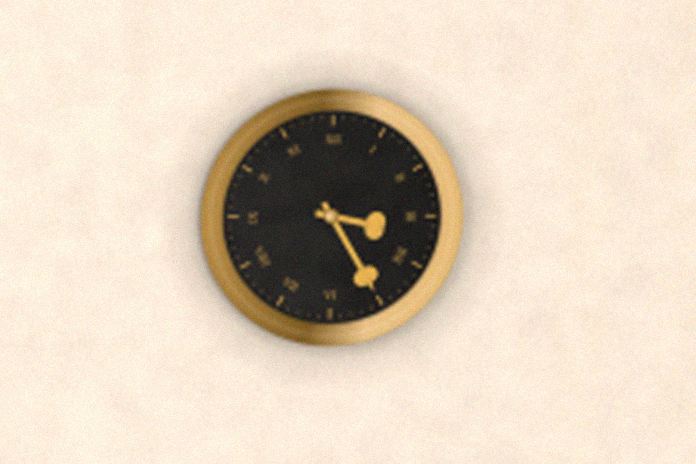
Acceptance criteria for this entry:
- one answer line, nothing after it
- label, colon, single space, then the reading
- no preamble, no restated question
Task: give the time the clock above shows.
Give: 3:25
